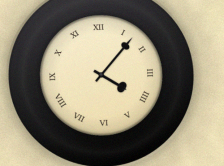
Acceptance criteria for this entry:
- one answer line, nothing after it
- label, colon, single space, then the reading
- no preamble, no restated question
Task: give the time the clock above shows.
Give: 4:07
